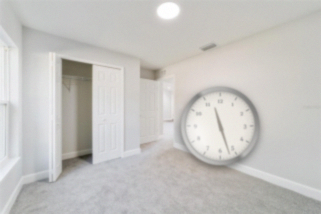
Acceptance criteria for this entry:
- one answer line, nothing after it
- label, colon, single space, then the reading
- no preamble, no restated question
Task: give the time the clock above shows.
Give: 11:27
